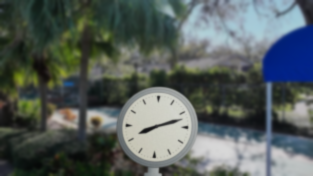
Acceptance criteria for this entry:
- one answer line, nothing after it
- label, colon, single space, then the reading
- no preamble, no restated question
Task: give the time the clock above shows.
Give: 8:12
